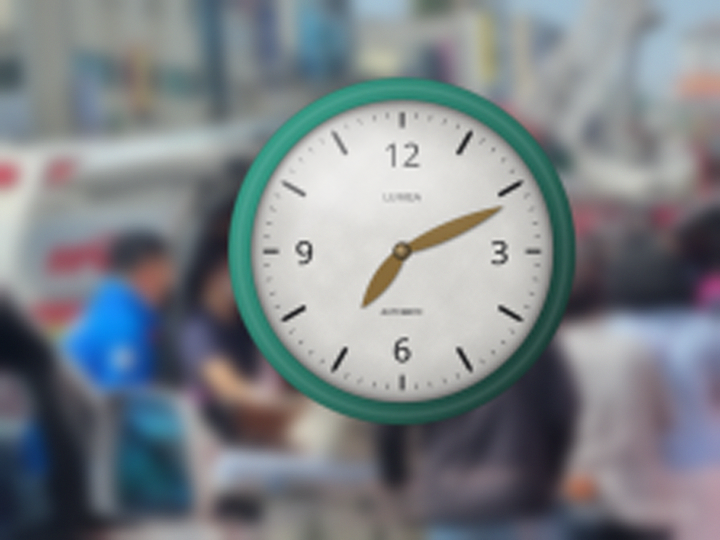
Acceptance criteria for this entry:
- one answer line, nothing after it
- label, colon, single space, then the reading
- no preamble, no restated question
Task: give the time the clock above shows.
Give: 7:11
